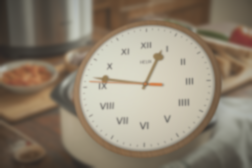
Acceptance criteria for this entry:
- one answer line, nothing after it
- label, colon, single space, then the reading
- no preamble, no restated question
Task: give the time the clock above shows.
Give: 12:46:46
